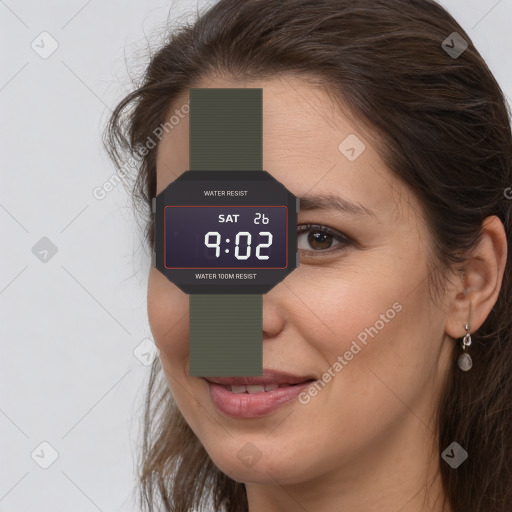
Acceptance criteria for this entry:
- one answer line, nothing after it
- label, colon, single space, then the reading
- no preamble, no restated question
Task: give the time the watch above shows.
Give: 9:02
